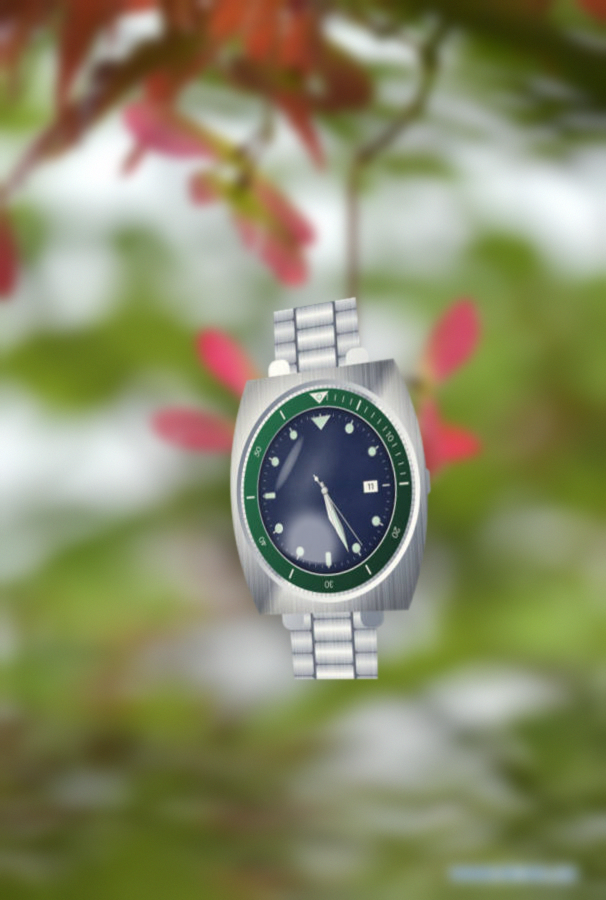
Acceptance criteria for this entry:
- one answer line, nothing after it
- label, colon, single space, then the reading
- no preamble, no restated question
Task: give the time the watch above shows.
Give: 5:26:24
